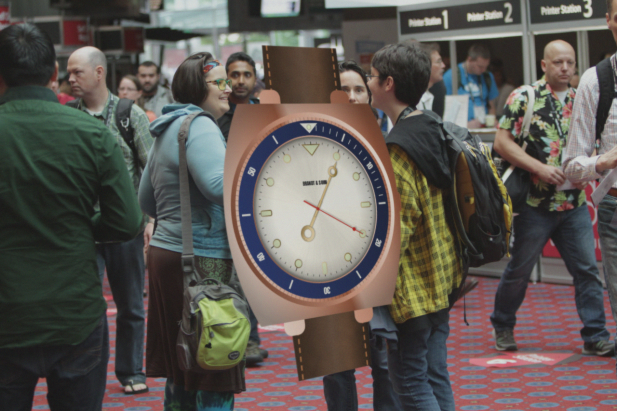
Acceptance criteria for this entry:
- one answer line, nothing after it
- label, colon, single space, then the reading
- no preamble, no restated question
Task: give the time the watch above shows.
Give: 7:05:20
